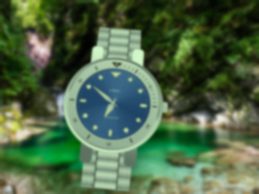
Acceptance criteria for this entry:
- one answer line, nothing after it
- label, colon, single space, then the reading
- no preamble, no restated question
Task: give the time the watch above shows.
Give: 6:51
